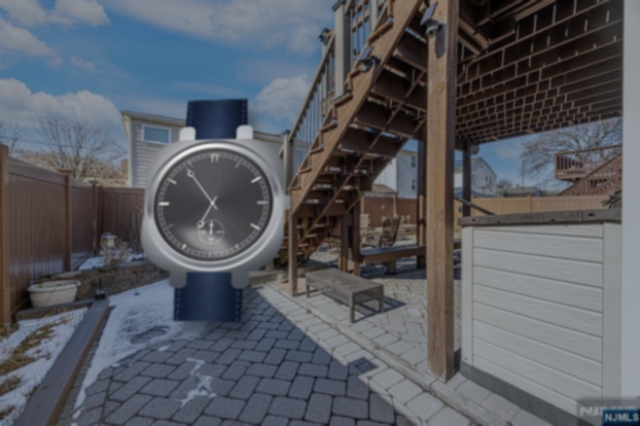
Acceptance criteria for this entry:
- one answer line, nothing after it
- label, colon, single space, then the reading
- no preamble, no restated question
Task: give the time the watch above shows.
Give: 6:54
